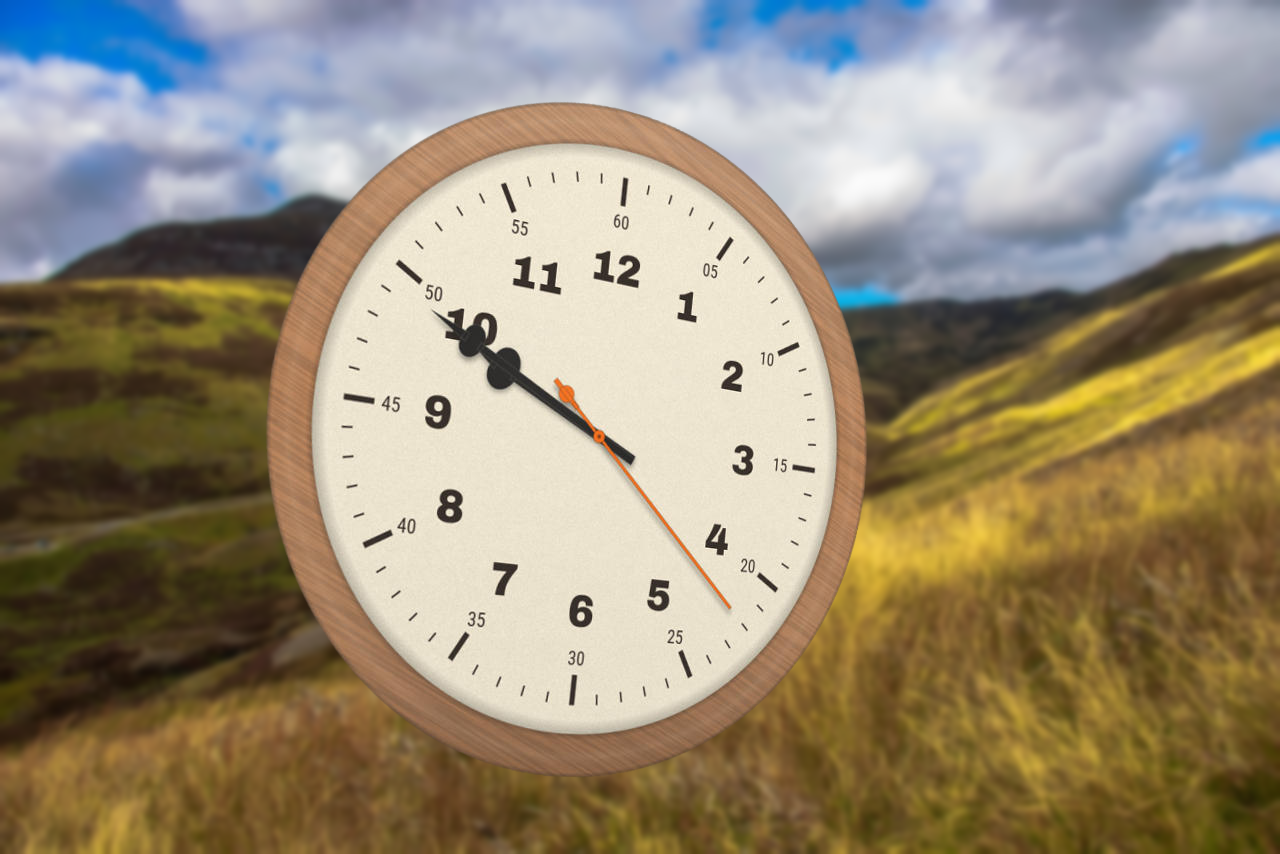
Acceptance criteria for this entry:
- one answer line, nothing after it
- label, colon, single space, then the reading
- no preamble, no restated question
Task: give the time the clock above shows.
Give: 9:49:22
